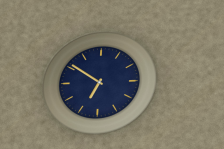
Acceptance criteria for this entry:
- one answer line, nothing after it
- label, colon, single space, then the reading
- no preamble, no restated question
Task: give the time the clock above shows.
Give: 6:51
